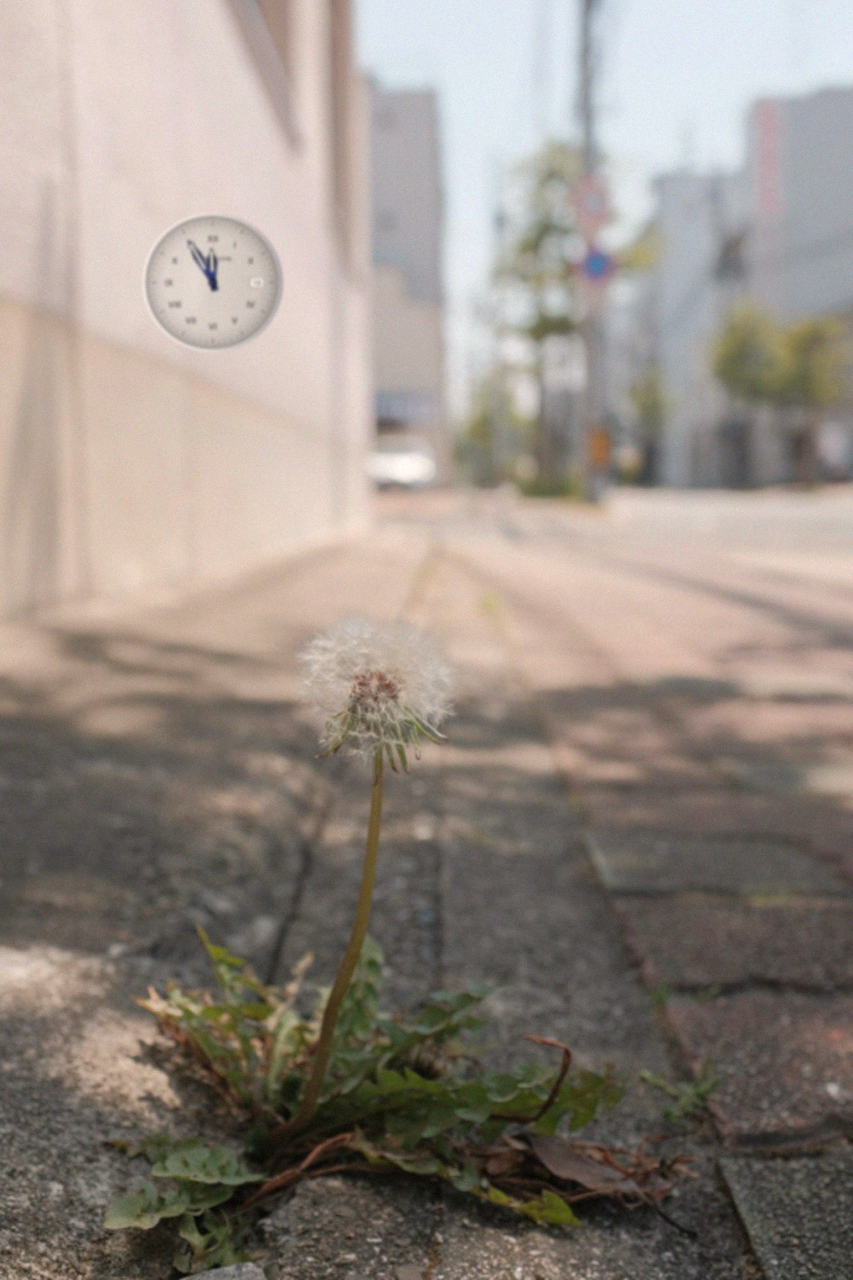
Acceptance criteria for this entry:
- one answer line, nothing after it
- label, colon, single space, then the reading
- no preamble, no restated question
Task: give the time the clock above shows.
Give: 11:55
